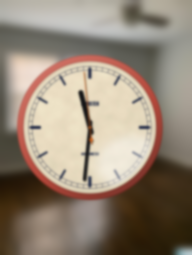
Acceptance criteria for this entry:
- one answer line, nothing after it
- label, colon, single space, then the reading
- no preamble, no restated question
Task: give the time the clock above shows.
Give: 11:30:59
